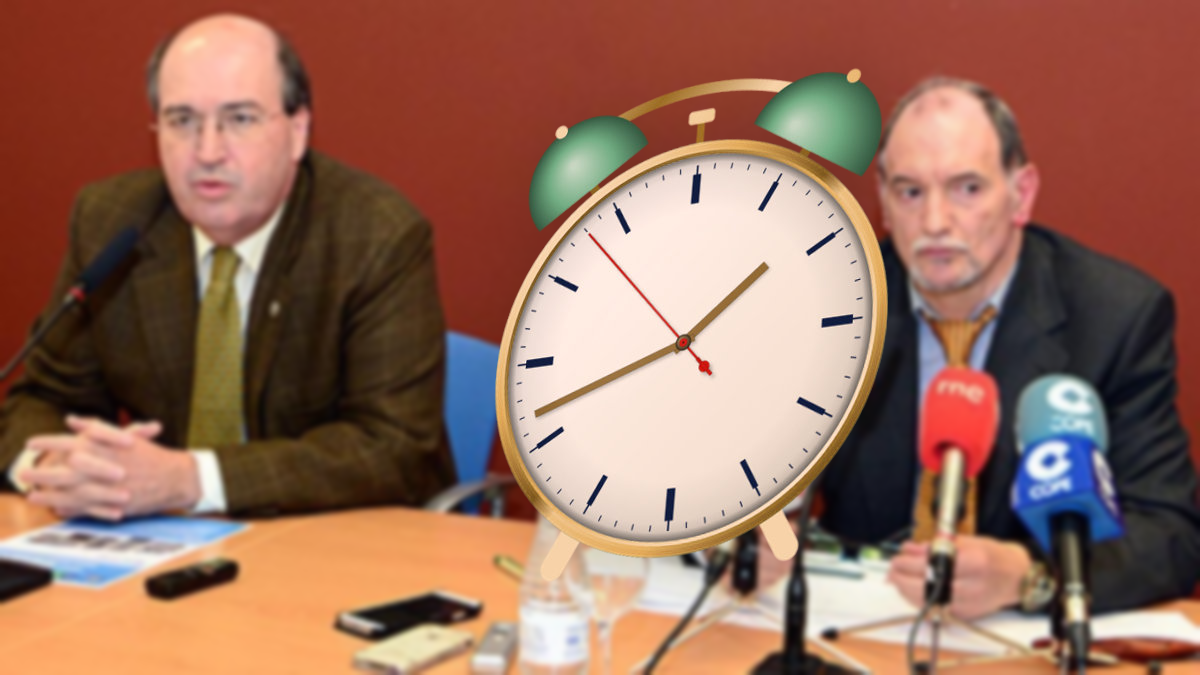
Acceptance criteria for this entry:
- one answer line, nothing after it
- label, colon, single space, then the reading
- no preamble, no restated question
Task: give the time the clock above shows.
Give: 1:41:53
